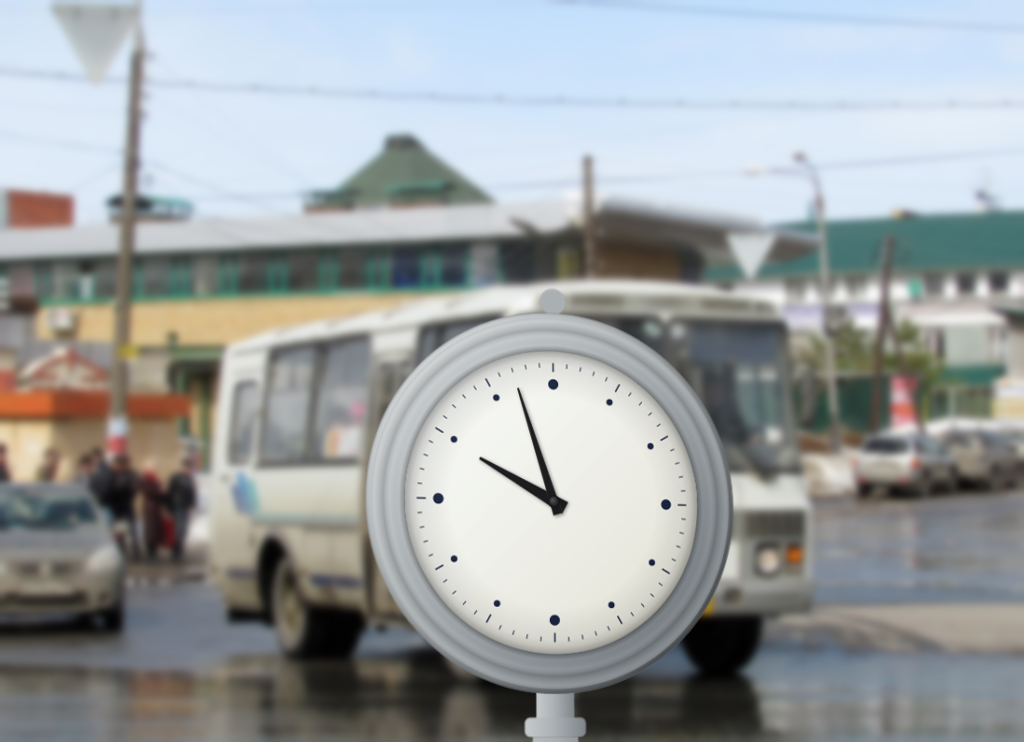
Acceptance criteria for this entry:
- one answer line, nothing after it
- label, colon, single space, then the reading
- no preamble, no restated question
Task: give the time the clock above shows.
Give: 9:57
